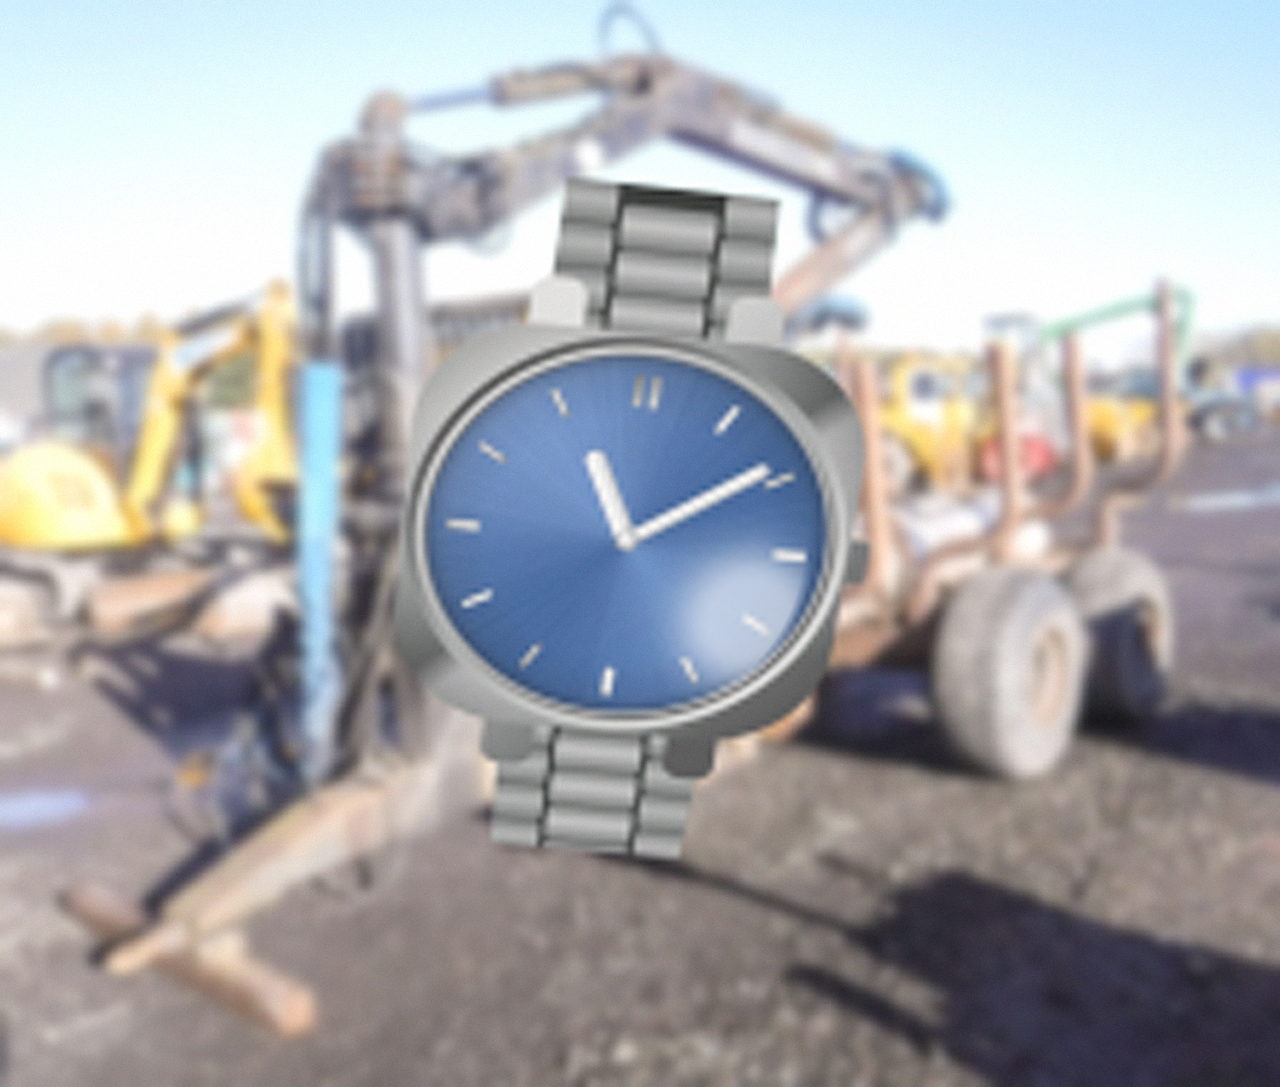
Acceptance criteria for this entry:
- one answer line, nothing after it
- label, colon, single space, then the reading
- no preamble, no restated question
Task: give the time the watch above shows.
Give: 11:09
